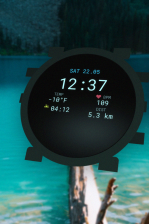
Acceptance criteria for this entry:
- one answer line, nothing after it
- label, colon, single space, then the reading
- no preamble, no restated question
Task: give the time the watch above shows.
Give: 12:37
